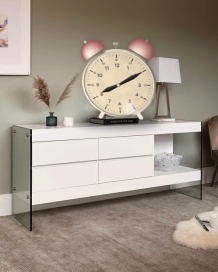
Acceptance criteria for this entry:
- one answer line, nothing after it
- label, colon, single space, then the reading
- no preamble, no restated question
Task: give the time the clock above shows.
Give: 8:10
